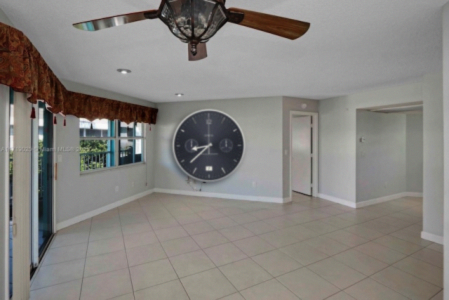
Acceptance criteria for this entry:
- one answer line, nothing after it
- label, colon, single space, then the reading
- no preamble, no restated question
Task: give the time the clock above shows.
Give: 8:38
